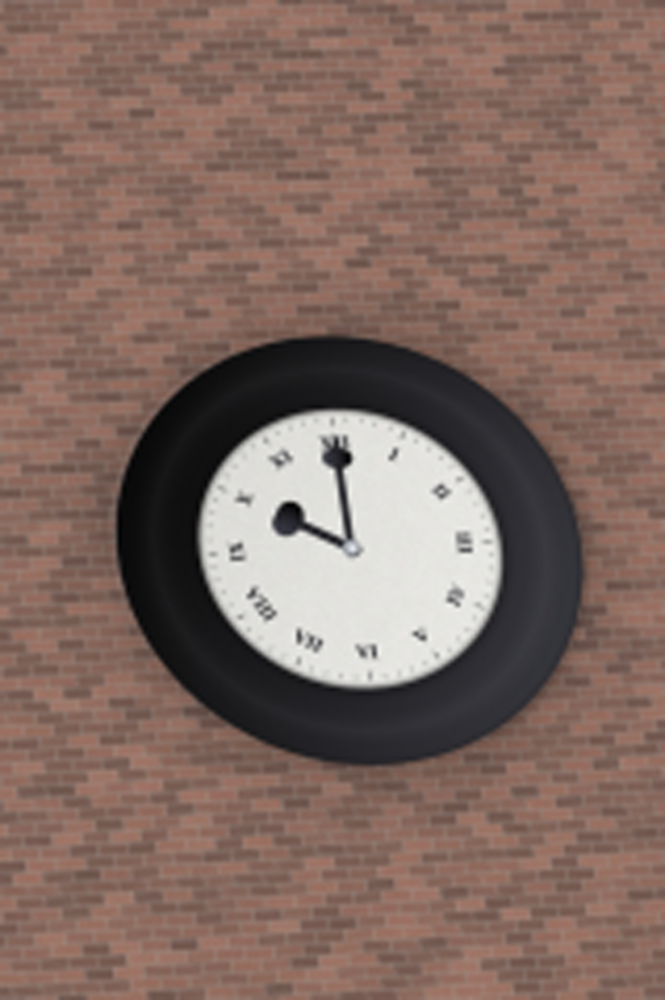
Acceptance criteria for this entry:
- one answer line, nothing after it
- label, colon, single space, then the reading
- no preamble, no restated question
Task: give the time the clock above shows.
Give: 10:00
